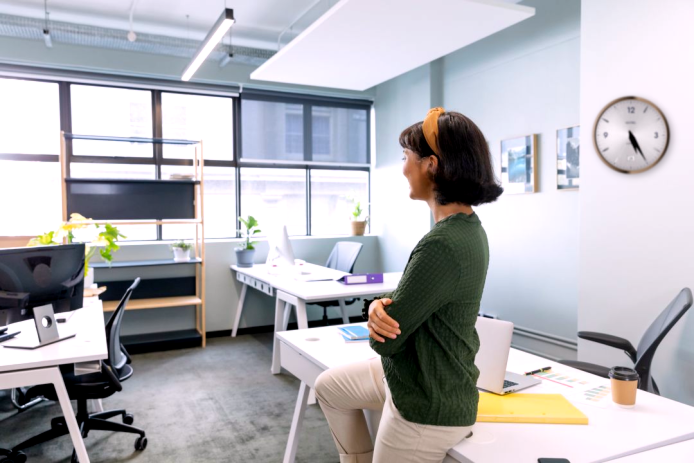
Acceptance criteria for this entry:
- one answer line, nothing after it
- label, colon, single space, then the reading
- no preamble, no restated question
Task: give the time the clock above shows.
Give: 5:25
